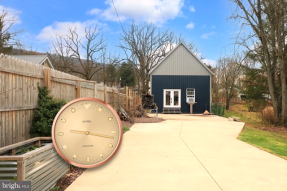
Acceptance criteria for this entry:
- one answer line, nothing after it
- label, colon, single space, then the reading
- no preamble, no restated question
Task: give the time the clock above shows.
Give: 9:17
